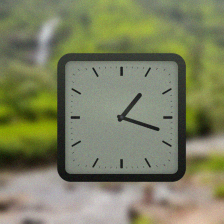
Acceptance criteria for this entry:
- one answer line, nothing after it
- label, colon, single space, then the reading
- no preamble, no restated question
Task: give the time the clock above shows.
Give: 1:18
